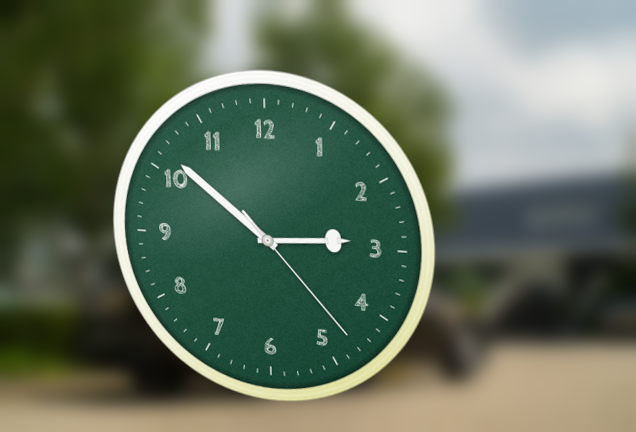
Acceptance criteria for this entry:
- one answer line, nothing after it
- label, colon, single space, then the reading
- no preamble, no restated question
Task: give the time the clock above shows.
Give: 2:51:23
